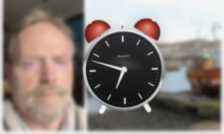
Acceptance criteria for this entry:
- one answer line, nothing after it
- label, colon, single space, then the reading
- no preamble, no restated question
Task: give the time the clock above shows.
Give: 6:48
